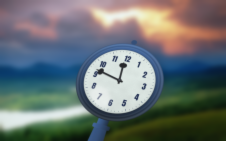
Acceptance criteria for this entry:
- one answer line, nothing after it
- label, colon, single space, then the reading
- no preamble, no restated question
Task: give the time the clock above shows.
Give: 11:47
